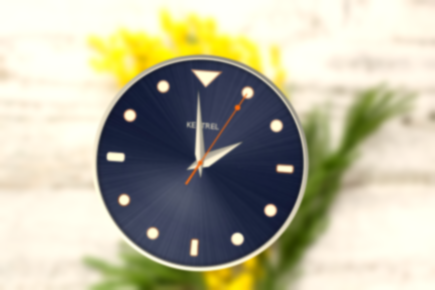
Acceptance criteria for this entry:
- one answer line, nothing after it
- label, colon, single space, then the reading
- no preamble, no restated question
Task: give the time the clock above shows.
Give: 1:59:05
